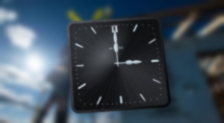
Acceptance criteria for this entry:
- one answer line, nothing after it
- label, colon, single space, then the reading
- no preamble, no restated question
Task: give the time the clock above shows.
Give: 3:00
